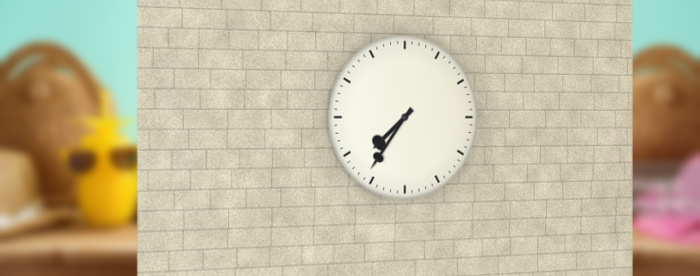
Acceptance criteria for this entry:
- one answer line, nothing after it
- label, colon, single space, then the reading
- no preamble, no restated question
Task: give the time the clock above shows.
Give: 7:36
